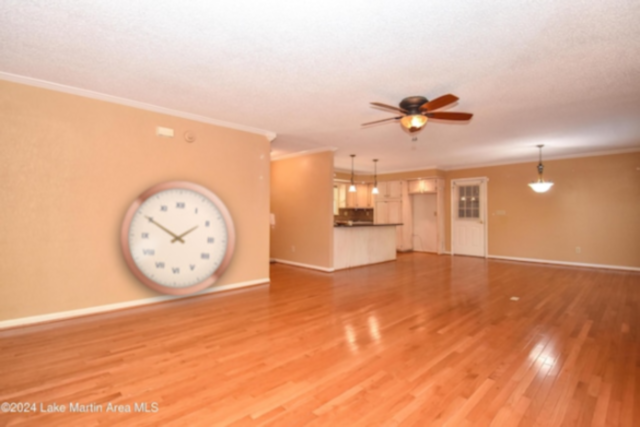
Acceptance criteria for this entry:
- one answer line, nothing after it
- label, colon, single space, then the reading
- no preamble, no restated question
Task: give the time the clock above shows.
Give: 1:50
